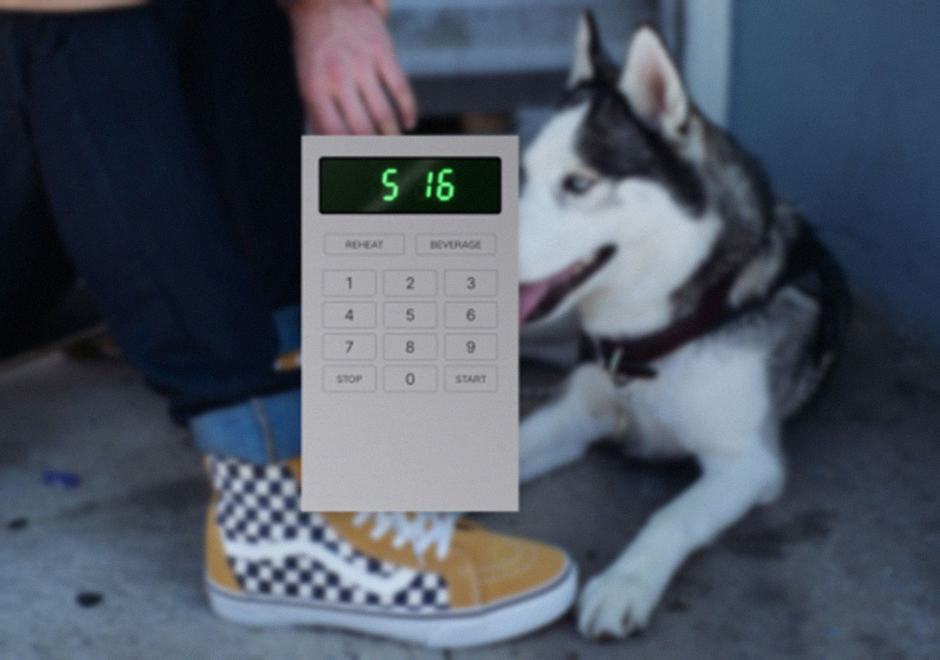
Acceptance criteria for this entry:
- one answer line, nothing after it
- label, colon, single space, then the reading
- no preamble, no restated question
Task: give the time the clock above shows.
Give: 5:16
